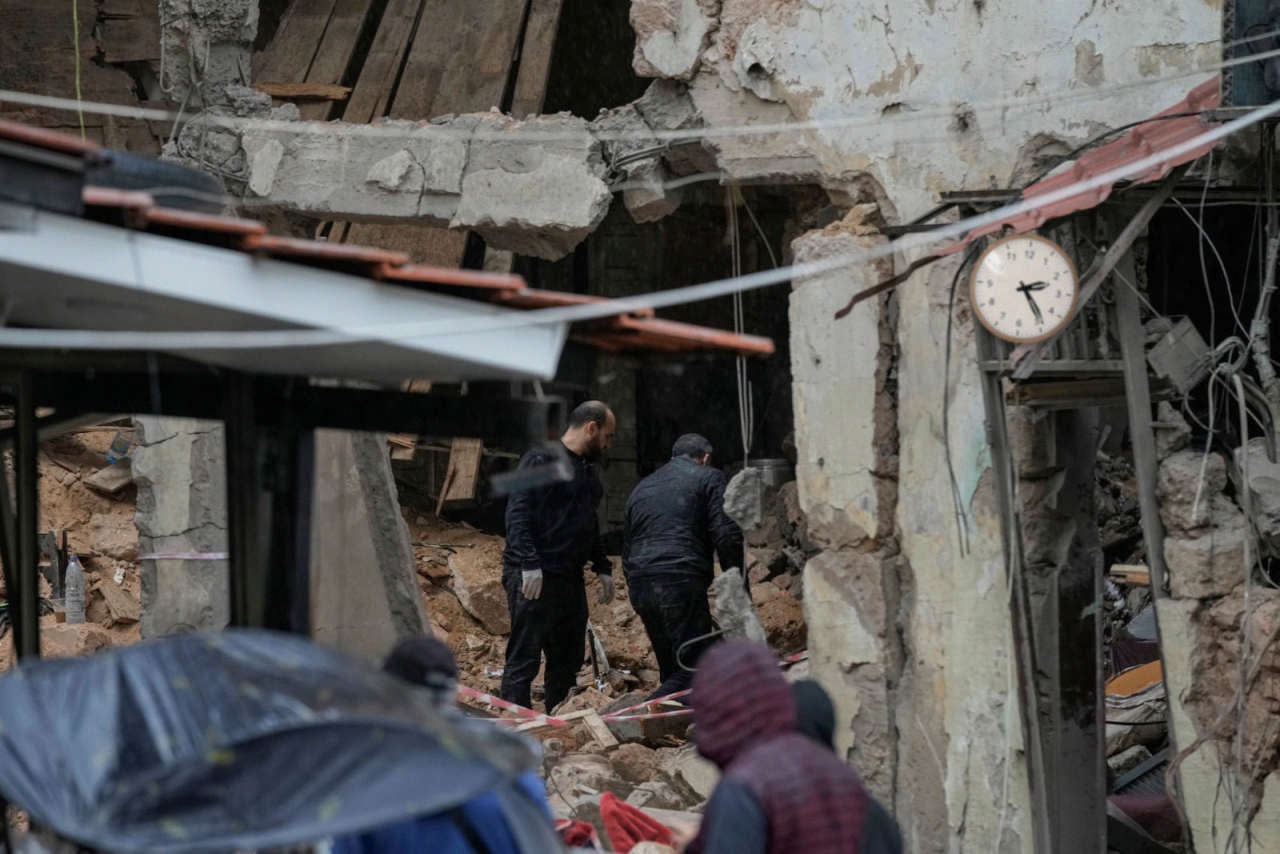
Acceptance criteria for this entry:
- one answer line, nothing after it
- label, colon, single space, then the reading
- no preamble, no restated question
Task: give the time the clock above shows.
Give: 2:24
